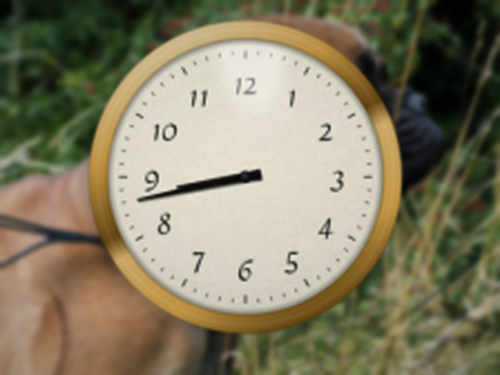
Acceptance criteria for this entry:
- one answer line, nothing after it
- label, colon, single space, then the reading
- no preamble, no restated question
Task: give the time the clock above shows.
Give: 8:43
